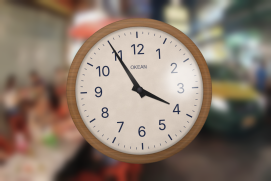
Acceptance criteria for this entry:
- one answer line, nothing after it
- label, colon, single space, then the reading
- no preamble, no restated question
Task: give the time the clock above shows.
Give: 3:55
